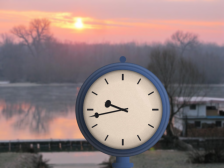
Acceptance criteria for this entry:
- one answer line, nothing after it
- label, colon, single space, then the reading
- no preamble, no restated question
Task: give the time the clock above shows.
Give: 9:43
